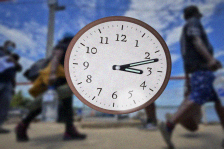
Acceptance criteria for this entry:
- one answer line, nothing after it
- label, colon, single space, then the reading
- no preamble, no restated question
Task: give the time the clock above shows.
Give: 3:12
